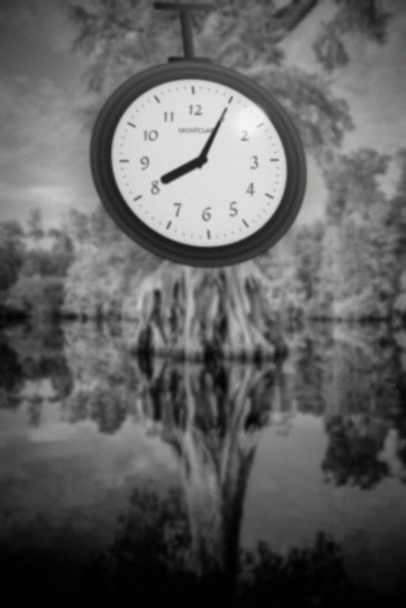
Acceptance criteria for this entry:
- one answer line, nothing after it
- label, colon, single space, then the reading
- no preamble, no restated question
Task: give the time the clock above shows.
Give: 8:05
